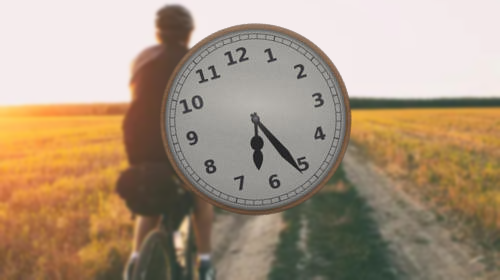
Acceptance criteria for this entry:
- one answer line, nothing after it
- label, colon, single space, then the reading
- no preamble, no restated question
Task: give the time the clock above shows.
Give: 6:26
